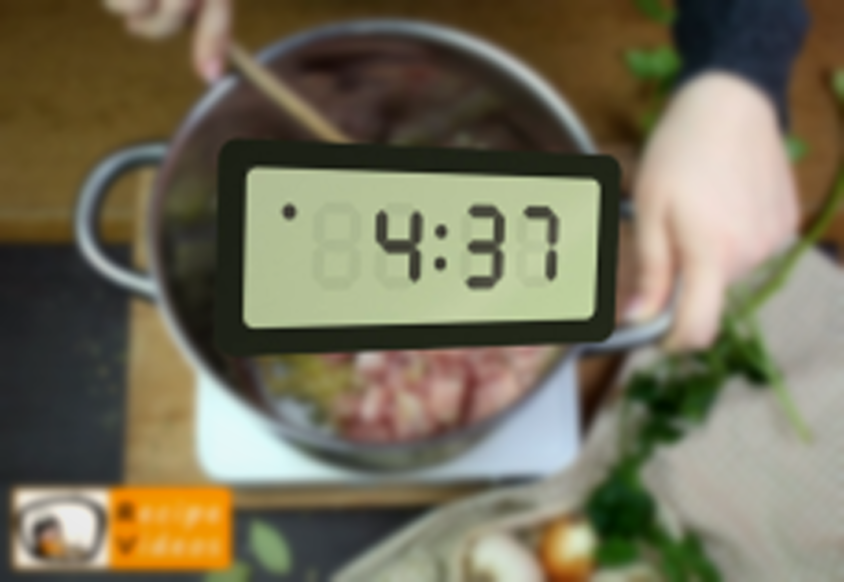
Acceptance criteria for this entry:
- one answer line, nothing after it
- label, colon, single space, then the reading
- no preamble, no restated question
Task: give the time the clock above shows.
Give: 4:37
